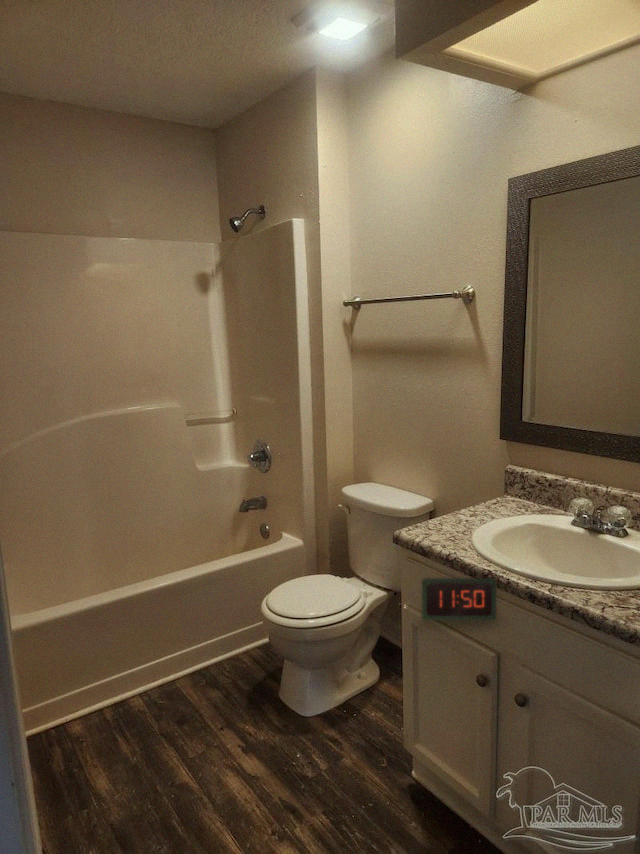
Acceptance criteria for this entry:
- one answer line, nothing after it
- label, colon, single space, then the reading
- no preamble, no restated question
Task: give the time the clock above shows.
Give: 11:50
